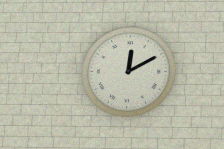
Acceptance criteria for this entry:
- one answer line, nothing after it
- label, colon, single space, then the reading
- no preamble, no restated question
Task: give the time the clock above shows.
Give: 12:10
